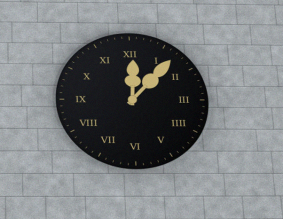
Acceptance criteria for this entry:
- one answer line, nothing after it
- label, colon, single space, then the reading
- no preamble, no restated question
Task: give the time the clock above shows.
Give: 12:07
